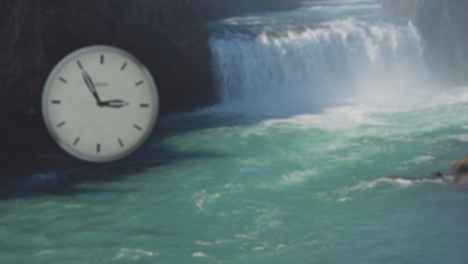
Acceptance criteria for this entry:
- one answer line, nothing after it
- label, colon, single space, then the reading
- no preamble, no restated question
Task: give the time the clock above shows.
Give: 2:55
